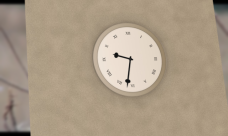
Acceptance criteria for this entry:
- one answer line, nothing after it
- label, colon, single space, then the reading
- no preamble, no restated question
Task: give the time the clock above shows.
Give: 9:32
